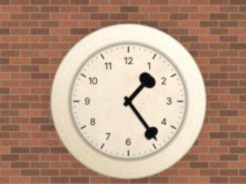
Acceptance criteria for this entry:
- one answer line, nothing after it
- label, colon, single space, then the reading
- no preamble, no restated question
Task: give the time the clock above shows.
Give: 1:24
